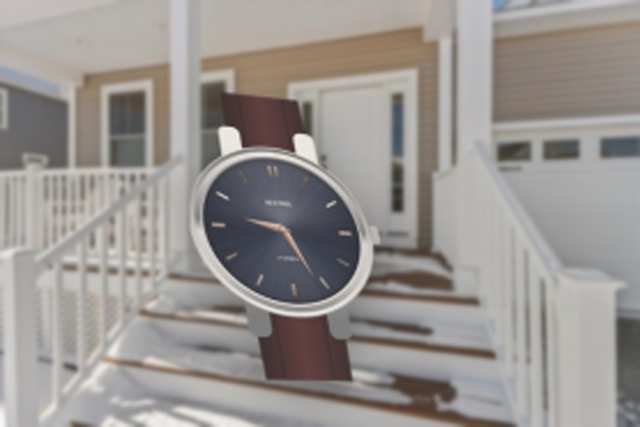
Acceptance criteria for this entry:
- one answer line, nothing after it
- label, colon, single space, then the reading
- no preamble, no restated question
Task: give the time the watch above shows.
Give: 9:26
